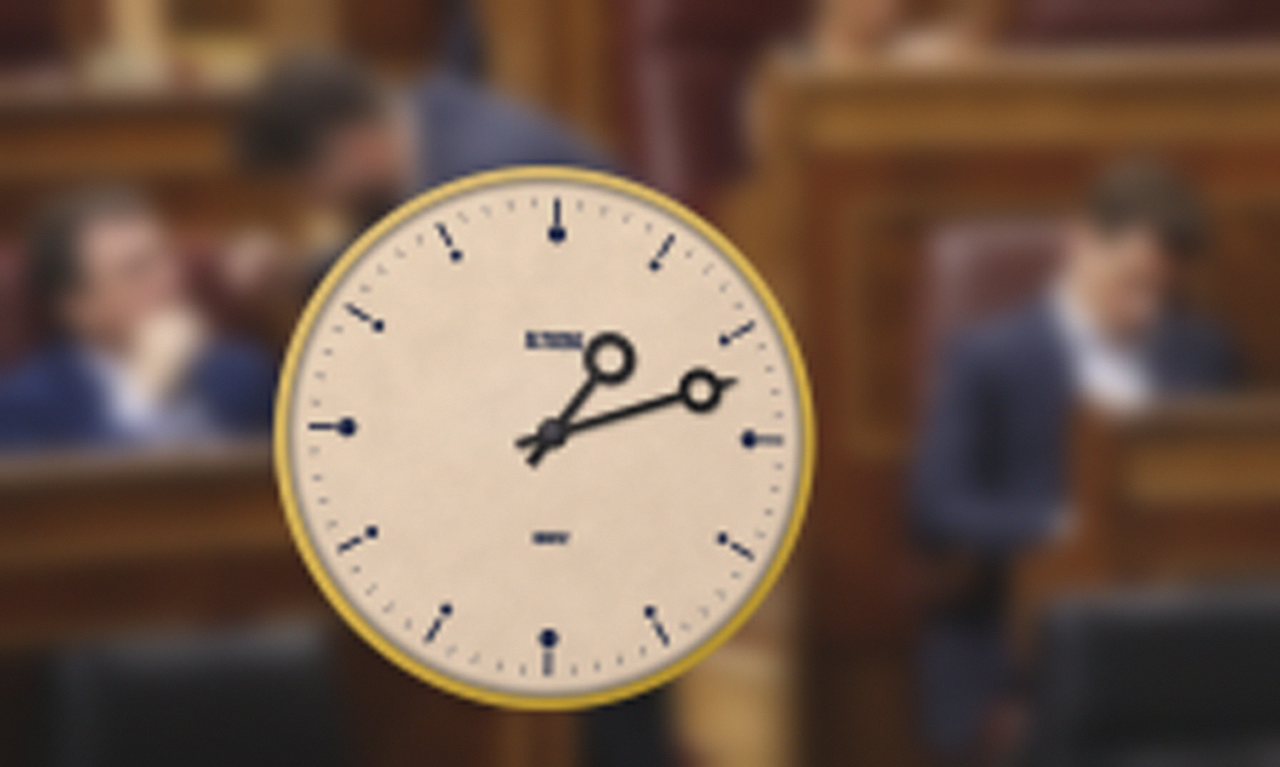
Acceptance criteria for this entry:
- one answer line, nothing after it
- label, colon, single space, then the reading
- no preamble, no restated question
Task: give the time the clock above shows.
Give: 1:12
